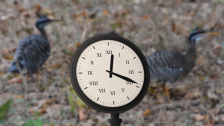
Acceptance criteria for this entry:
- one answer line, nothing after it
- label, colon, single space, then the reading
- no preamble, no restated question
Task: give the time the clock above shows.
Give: 12:19
